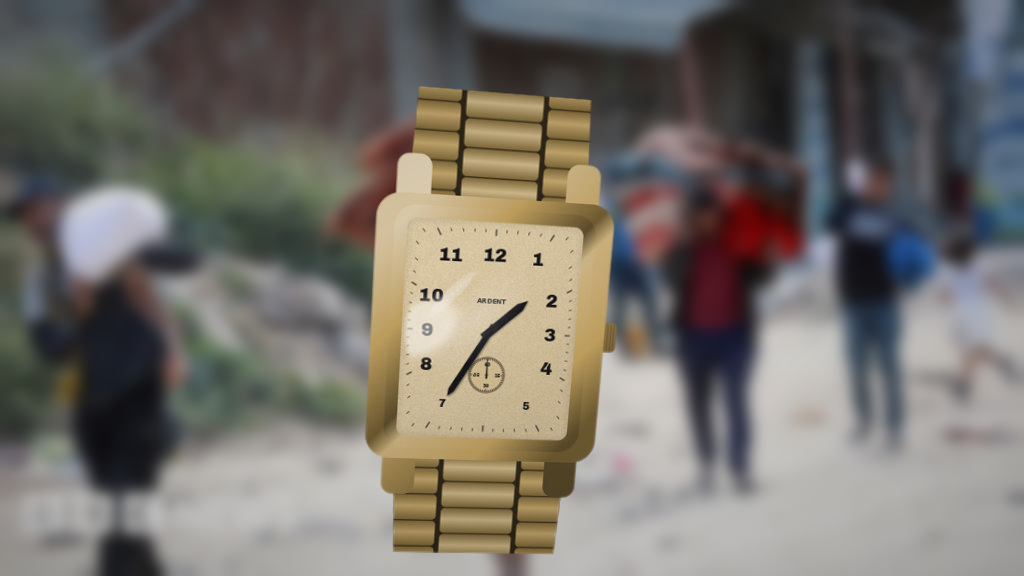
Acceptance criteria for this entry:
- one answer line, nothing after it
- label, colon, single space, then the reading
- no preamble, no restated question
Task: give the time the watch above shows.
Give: 1:35
